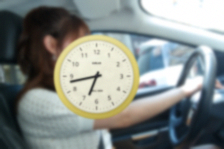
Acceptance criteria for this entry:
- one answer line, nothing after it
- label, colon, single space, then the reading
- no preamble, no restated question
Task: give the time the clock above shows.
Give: 6:43
